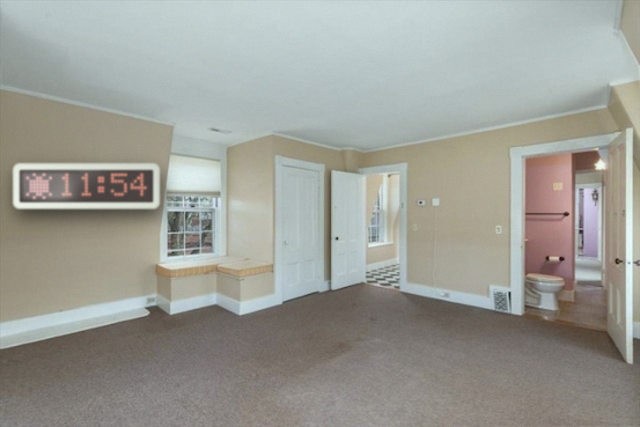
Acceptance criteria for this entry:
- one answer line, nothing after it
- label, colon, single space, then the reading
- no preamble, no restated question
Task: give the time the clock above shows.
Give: 11:54
